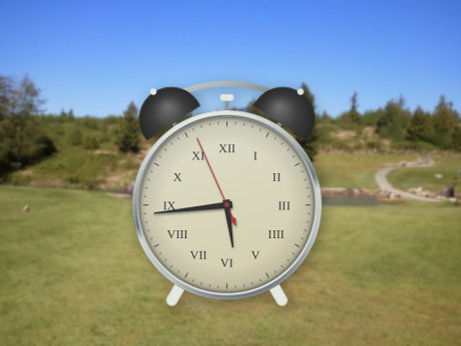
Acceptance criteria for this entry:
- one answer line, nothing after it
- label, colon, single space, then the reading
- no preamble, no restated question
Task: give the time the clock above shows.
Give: 5:43:56
